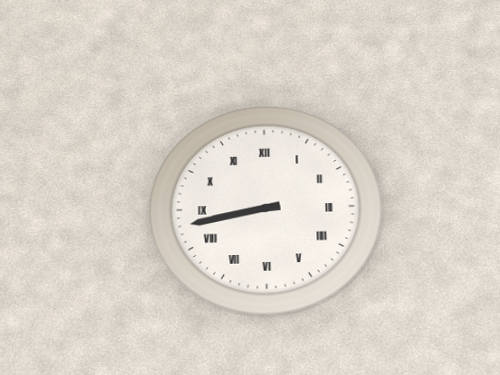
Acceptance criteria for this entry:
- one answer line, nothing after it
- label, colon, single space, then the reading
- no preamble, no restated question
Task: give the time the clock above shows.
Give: 8:43
